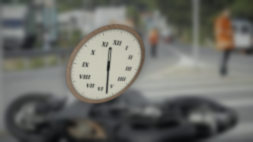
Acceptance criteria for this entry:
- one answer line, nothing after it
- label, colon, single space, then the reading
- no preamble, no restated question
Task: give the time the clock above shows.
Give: 11:27
